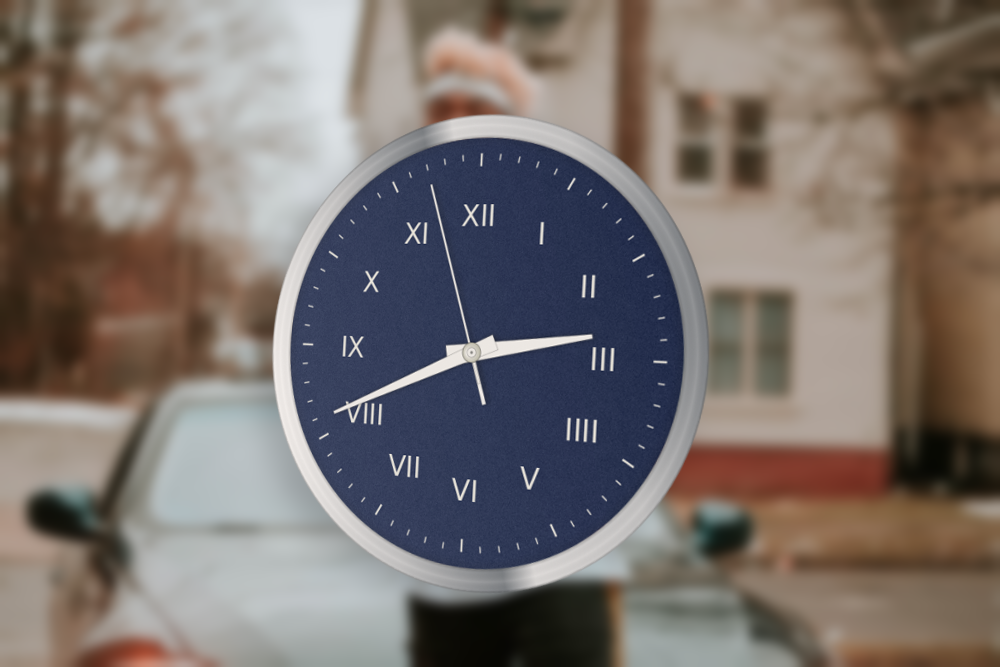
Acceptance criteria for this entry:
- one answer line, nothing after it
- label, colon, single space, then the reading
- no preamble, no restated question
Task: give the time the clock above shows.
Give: 2:40:57
